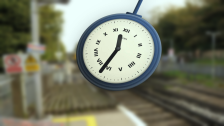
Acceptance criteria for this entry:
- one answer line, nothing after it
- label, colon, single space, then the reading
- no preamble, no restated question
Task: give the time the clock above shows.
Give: 11:32
